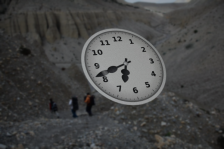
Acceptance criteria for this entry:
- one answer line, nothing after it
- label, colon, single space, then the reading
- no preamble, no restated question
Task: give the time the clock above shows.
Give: 6:42
